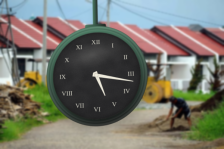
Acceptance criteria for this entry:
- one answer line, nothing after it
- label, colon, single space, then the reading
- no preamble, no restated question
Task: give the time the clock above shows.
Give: 5:17
